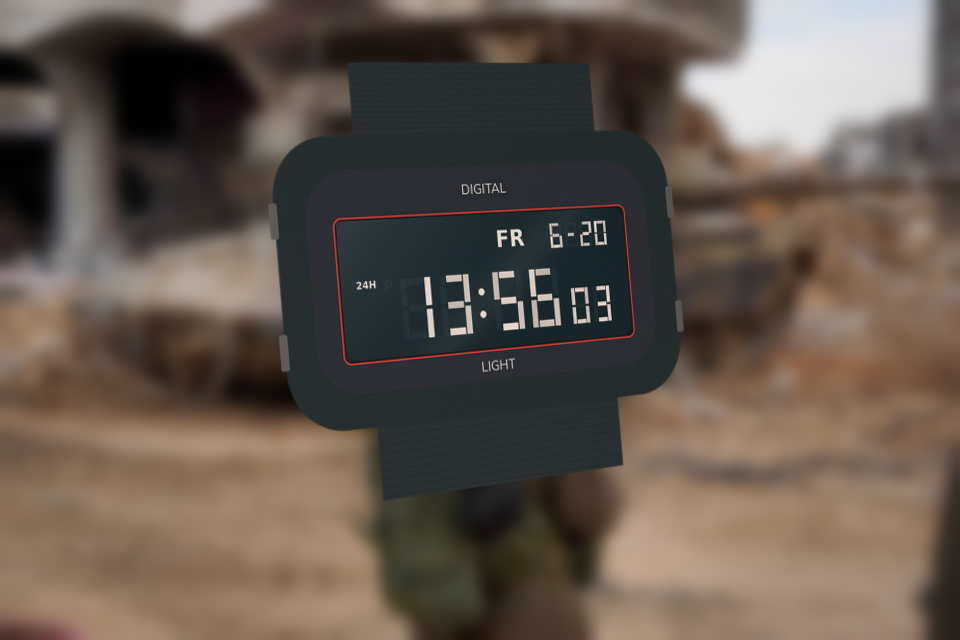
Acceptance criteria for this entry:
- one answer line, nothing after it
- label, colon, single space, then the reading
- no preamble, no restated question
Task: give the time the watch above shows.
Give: 13:56:03
